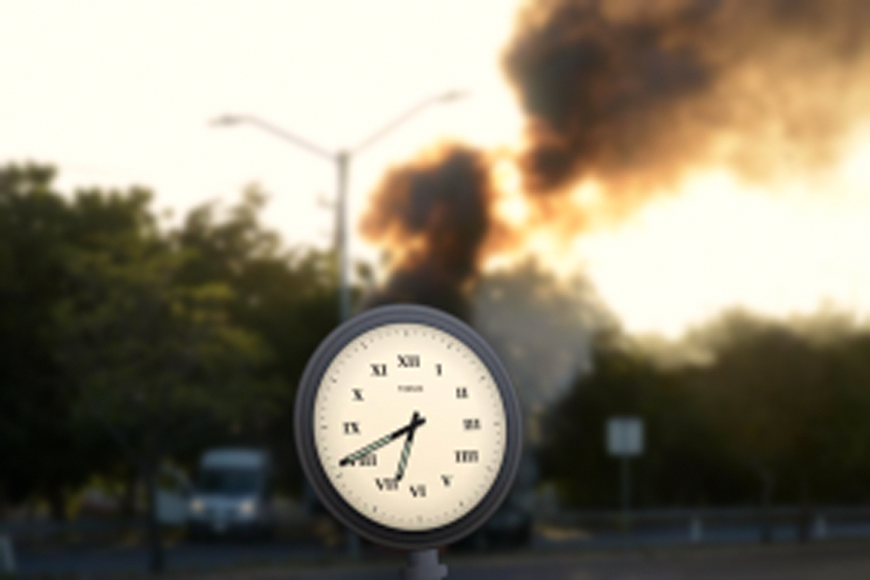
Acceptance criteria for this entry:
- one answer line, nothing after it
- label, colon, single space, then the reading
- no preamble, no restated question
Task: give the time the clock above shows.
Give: 6:41
